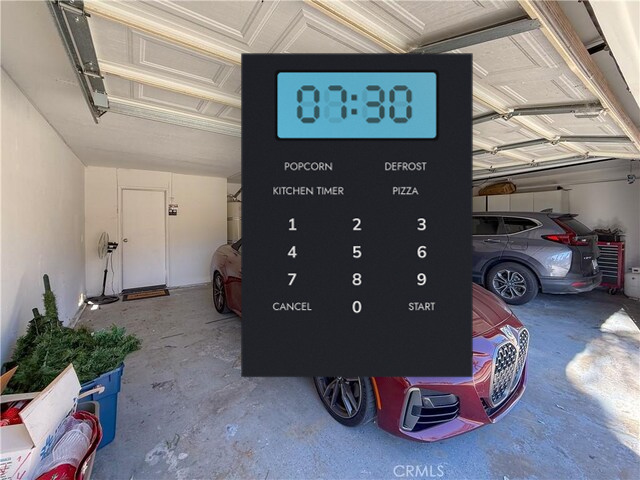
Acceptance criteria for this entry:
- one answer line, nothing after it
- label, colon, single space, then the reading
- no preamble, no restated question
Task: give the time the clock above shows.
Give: 7:30
